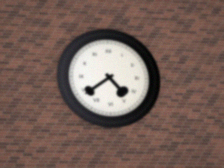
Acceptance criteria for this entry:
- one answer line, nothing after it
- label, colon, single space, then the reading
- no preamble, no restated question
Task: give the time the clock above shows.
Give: 4:39
